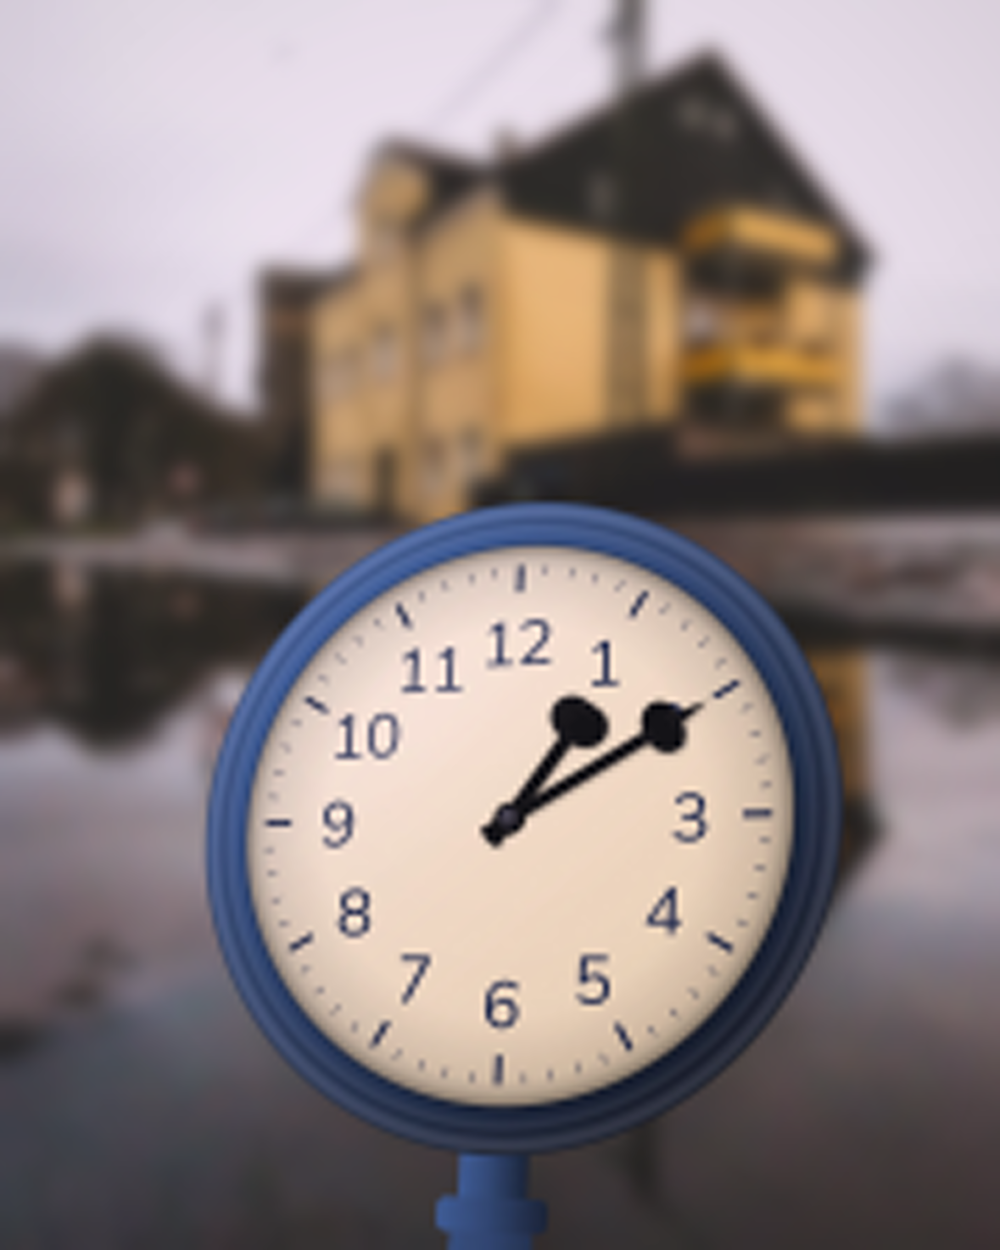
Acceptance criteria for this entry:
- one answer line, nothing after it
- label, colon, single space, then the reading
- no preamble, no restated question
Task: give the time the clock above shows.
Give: 1:10
